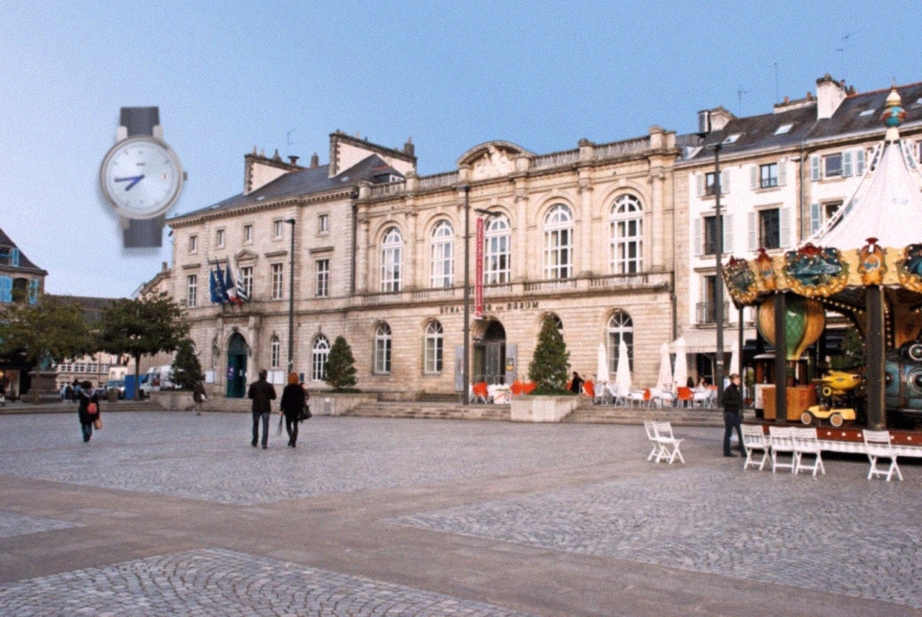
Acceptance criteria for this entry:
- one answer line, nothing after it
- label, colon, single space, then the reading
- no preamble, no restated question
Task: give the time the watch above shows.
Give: 7:44
